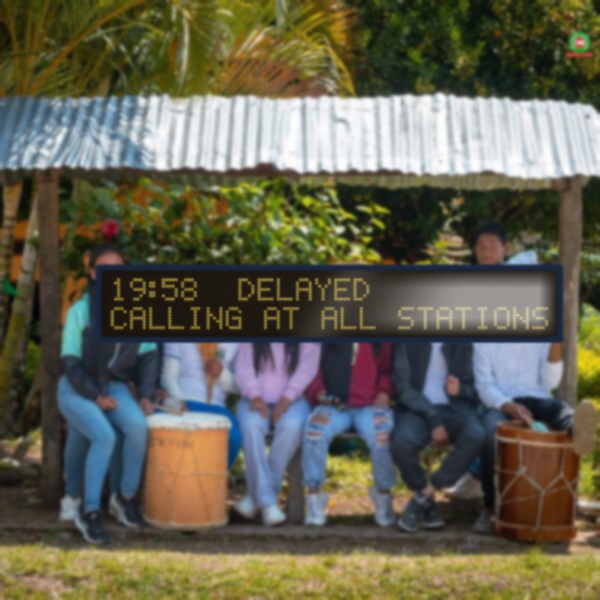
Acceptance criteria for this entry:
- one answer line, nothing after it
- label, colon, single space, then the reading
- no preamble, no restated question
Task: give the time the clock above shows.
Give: 19:58
